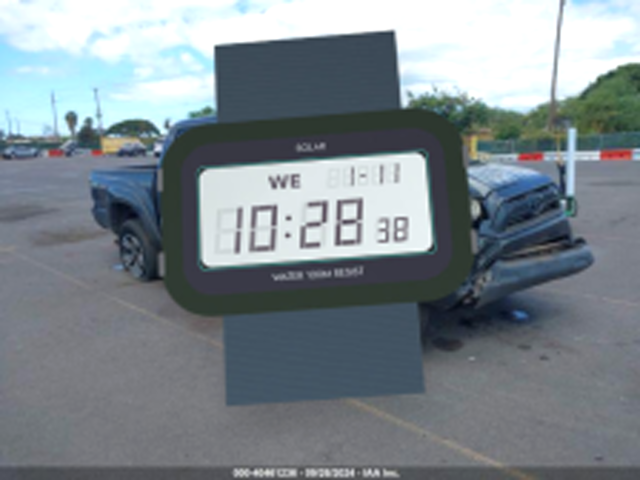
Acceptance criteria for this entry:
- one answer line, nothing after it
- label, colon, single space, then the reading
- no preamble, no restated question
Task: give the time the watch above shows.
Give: 10:28:38
